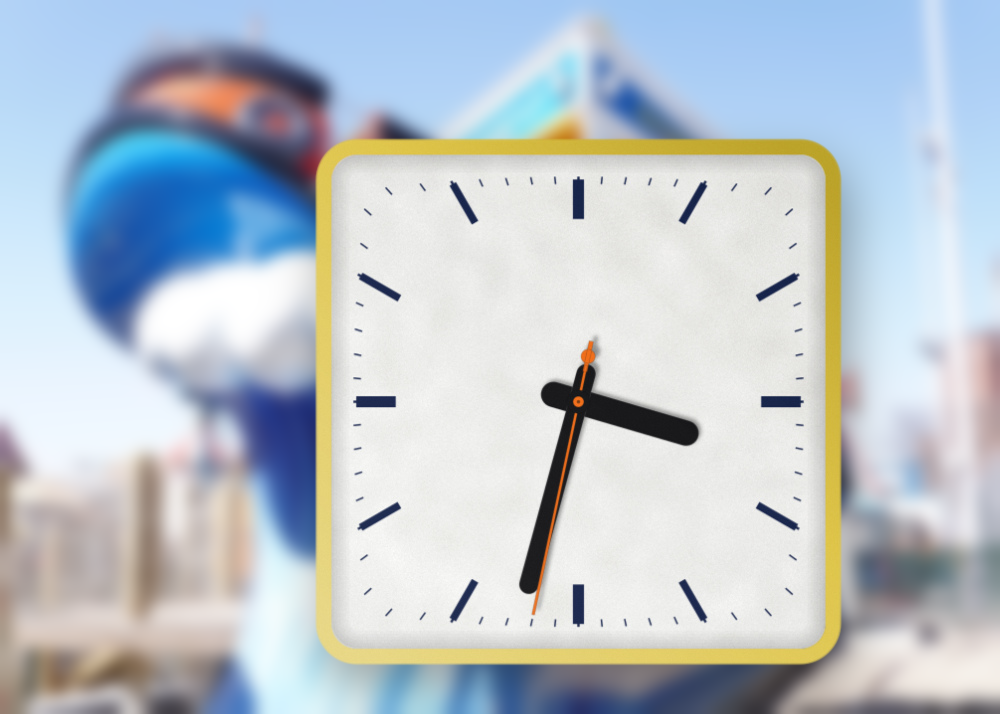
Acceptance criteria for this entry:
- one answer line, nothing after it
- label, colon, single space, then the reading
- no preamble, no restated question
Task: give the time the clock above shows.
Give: 3:32:32
